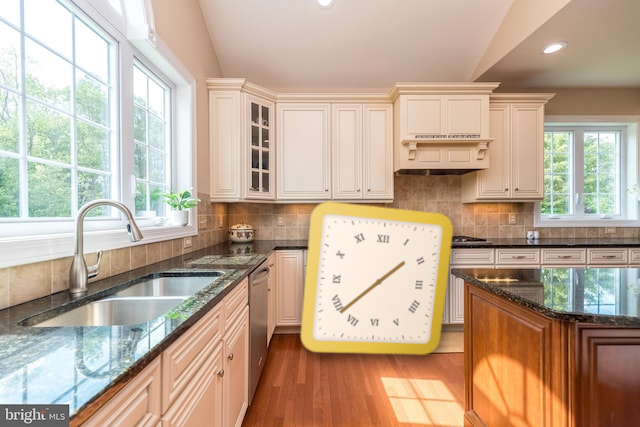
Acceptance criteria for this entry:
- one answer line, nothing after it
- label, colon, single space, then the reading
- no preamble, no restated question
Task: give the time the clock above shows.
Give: 1:38
